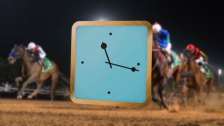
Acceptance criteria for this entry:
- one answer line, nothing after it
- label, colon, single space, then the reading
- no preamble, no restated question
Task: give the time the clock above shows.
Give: 11:17
